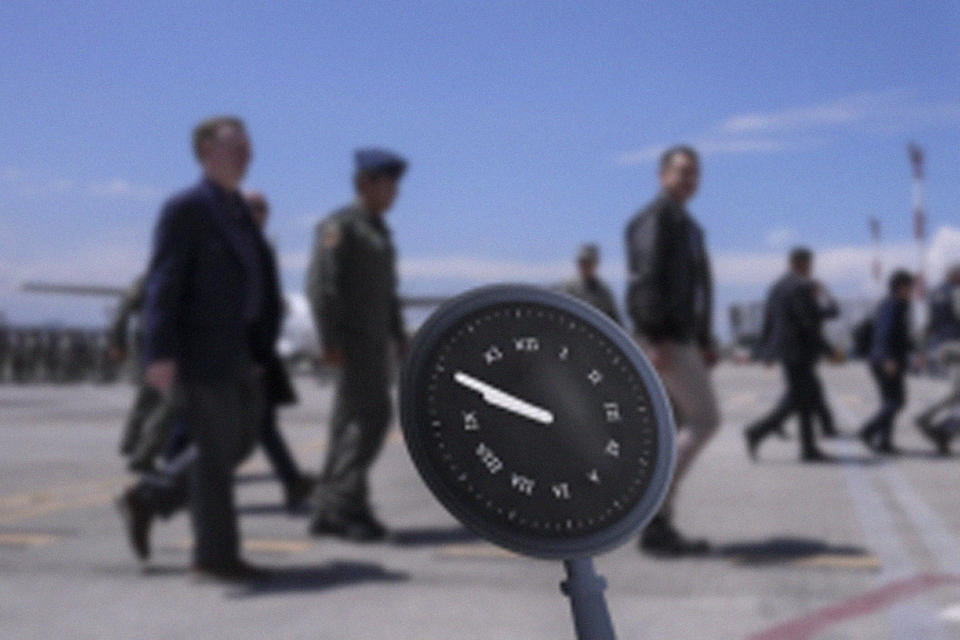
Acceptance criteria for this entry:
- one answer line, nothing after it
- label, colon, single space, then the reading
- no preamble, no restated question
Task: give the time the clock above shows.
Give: 9:50
